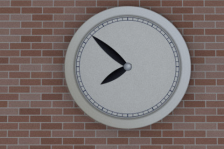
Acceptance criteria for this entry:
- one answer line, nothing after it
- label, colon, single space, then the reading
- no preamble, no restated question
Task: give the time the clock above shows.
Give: 7:52
